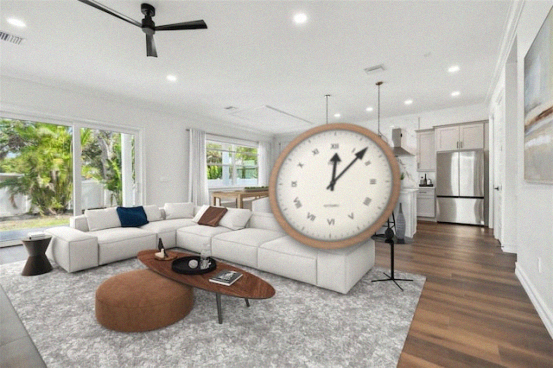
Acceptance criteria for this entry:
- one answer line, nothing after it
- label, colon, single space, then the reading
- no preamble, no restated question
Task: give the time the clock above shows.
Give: 12:07
